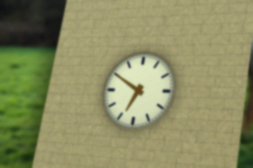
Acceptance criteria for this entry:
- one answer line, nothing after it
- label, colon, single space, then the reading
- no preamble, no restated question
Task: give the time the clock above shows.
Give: 6:50
